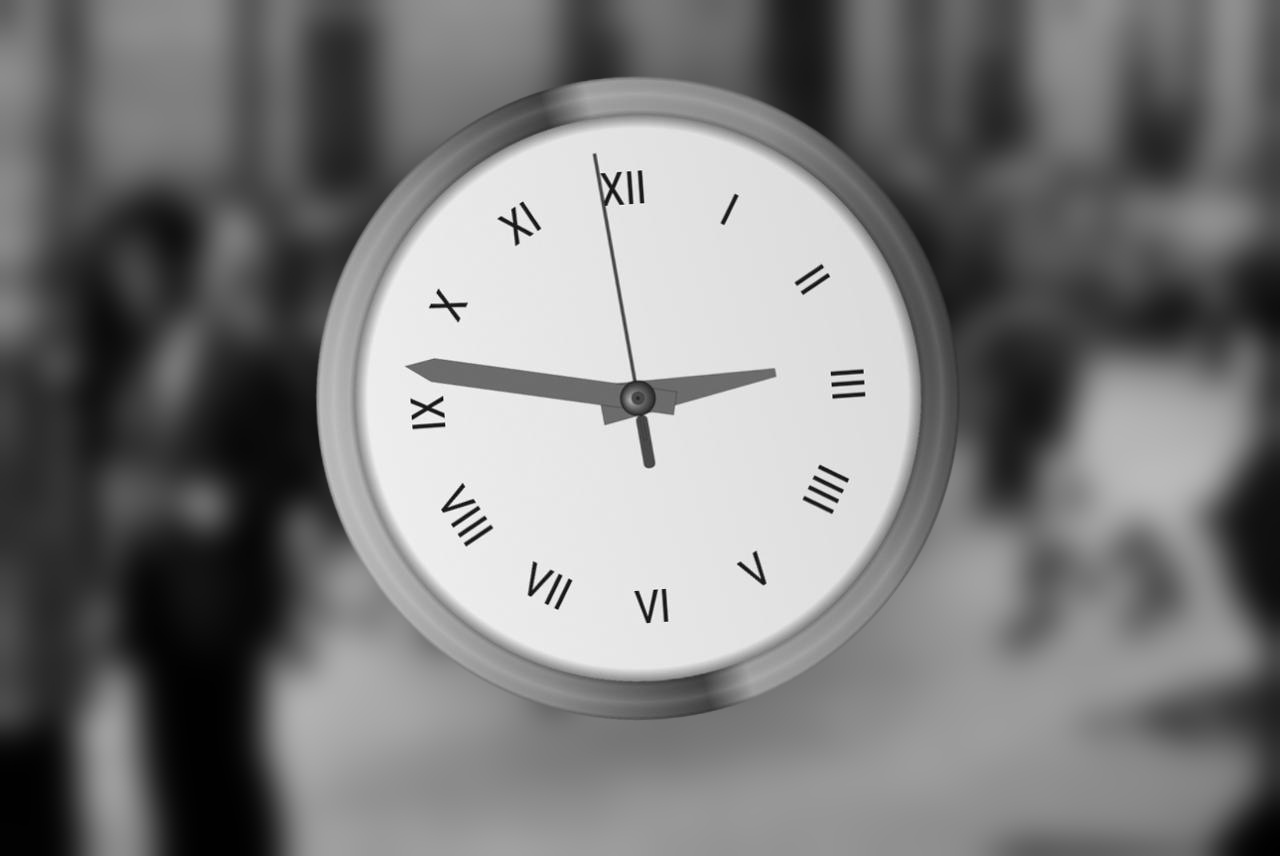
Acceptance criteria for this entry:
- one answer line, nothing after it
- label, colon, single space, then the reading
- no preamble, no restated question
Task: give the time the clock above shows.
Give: 2:46:59
